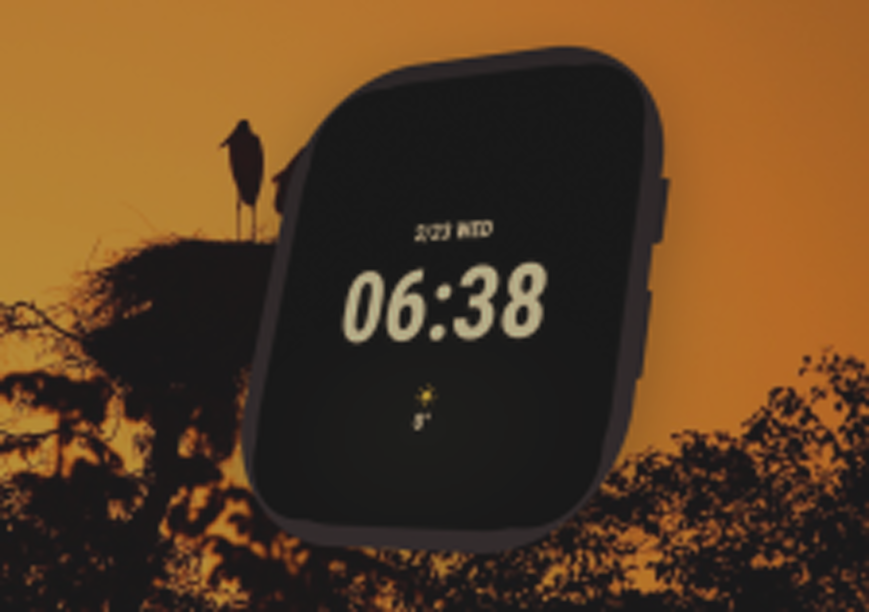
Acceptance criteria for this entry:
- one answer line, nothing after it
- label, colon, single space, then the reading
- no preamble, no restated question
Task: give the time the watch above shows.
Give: 6:38
